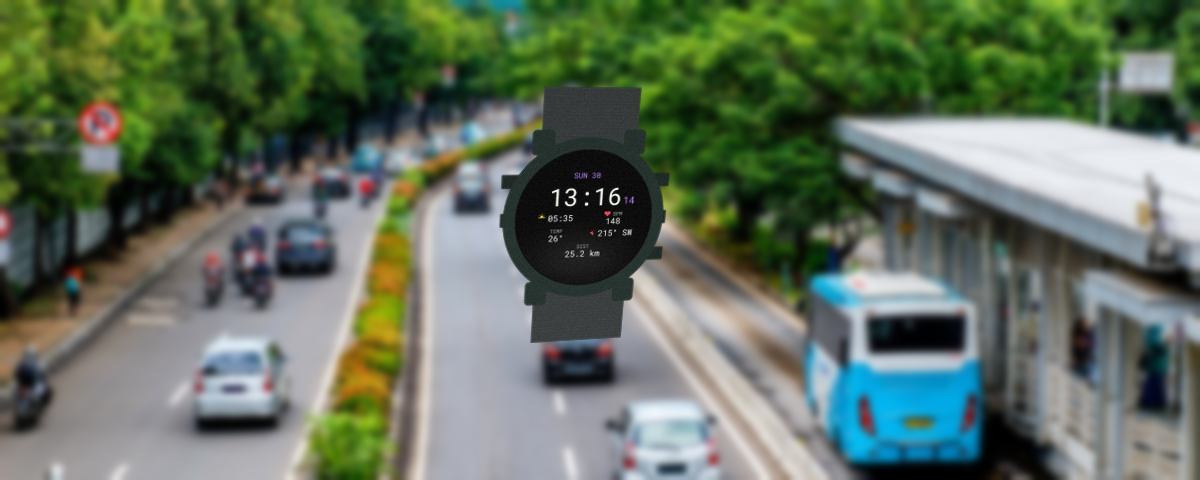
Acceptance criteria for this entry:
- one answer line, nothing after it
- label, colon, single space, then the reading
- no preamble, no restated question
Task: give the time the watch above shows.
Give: 13:16:14
